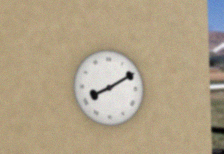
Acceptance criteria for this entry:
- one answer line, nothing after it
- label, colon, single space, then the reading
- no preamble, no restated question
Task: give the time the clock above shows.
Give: 8:10
